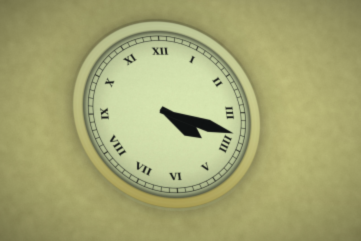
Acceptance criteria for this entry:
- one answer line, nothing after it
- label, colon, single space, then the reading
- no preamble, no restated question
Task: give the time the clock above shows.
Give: 4:18
